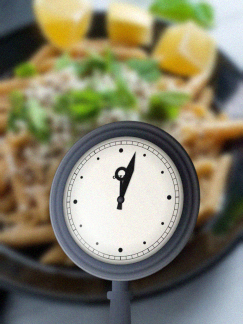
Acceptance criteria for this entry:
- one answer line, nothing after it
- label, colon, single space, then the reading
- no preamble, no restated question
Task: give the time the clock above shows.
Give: 12:03
